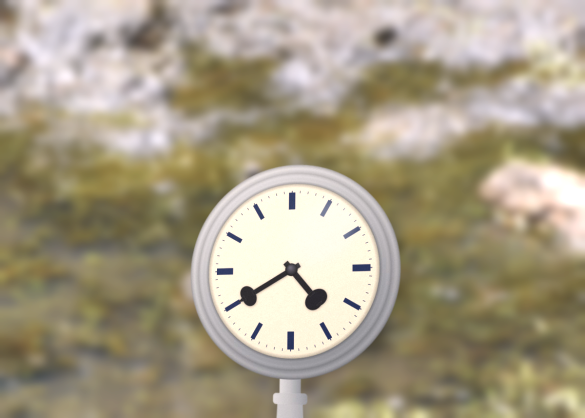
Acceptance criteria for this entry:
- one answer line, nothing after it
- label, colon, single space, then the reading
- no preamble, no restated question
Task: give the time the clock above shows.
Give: 4:40
